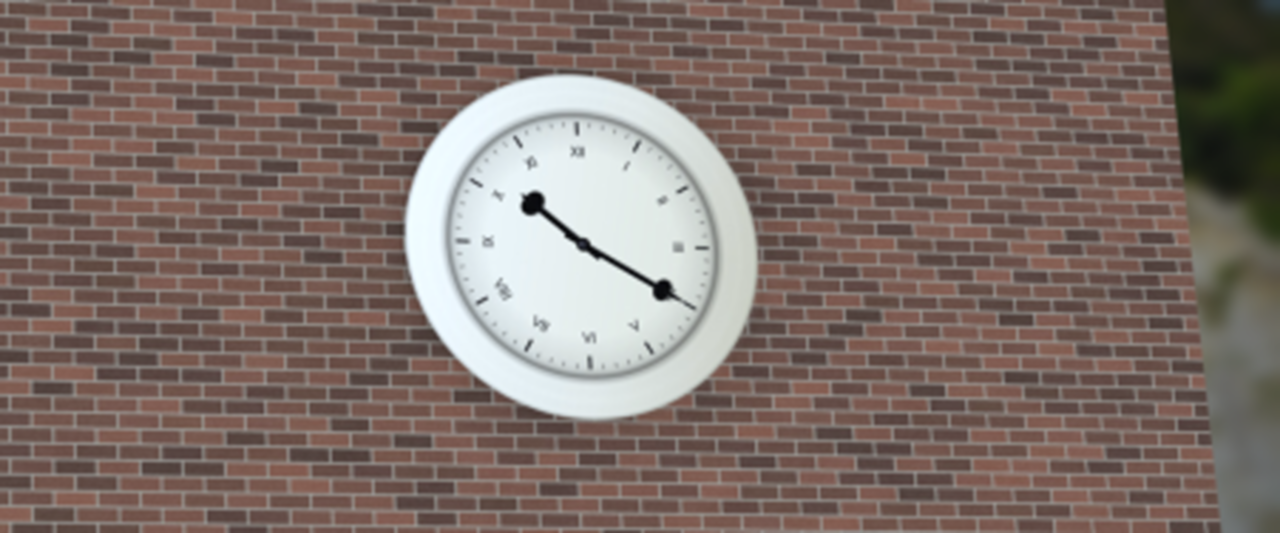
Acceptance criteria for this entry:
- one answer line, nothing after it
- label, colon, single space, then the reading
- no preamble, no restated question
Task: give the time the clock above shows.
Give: 10:20
